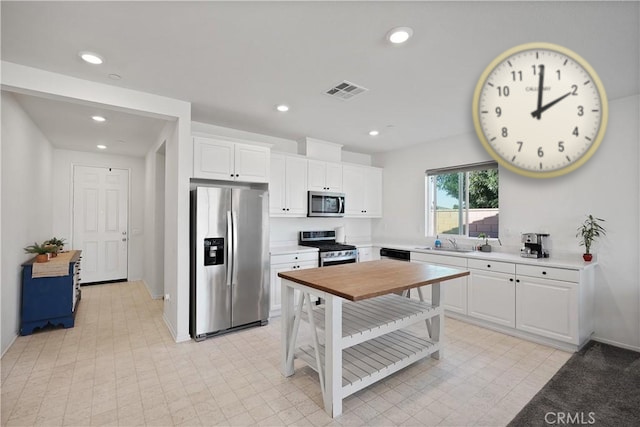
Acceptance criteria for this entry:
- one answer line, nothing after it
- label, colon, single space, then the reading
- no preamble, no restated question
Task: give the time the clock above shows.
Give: 2:01
